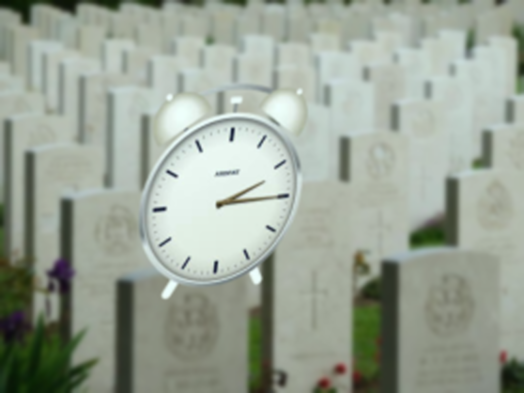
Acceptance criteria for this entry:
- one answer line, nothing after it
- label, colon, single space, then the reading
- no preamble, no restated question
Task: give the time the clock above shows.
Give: 2:15
